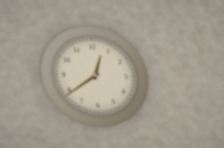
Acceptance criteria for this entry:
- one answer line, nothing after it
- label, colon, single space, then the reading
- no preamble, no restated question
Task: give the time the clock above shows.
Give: 12:39
